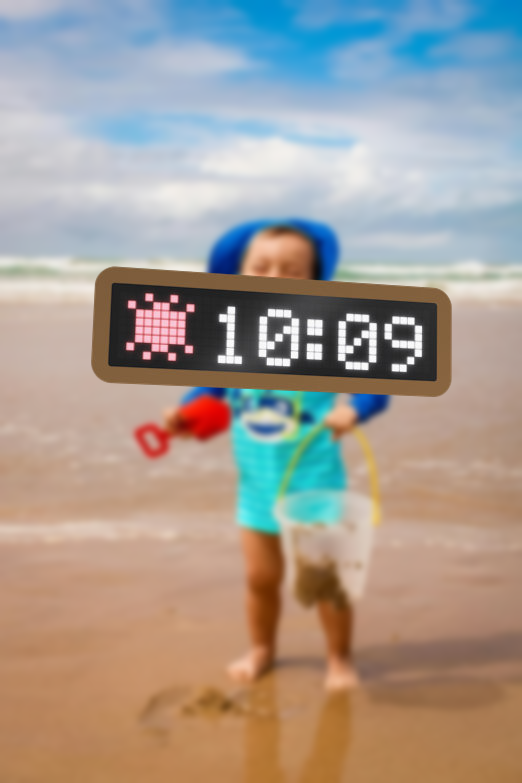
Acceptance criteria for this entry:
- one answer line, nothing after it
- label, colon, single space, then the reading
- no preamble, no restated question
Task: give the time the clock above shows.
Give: 10:09
